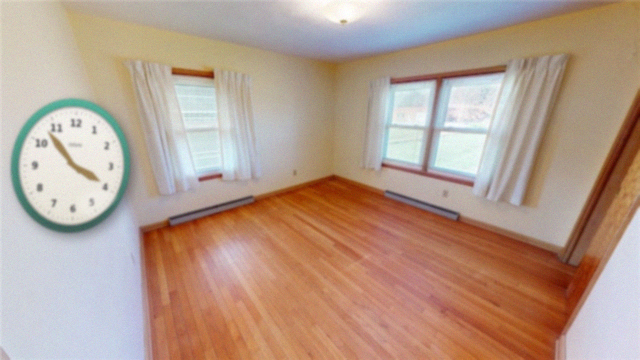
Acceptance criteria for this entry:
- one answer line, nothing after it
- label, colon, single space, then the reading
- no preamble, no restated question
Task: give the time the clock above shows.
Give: 3:53
